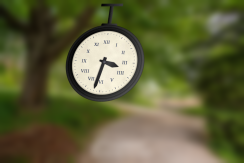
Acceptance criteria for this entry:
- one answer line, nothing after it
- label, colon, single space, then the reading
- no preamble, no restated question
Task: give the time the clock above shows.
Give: 3:32
